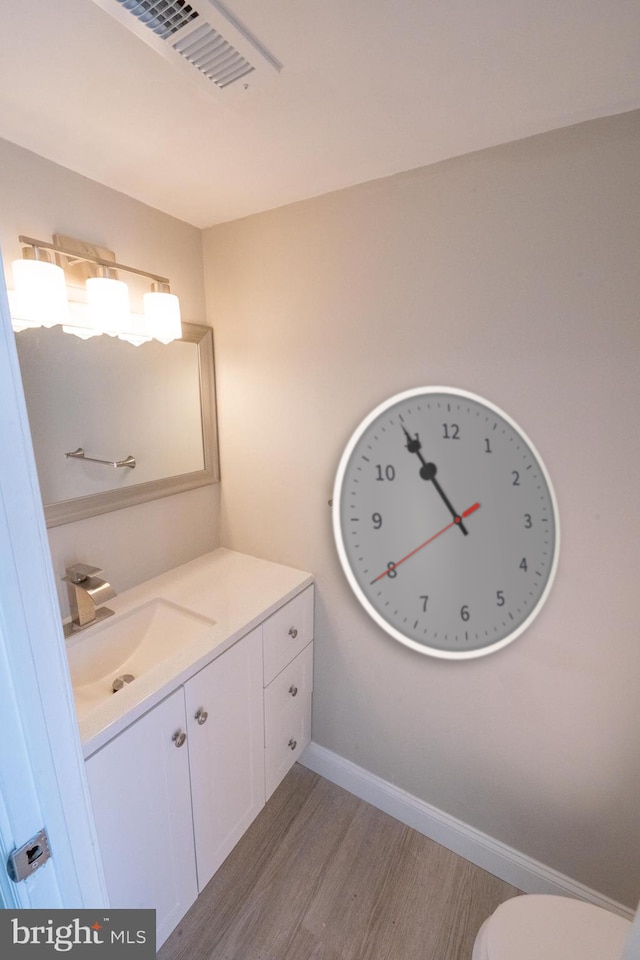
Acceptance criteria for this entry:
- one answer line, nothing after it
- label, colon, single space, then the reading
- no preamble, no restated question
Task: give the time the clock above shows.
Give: 10:54:40
